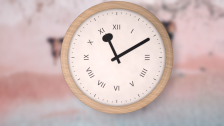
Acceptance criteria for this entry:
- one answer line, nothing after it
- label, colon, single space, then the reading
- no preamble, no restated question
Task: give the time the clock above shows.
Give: 11:10
